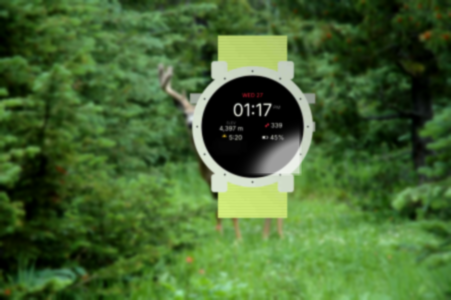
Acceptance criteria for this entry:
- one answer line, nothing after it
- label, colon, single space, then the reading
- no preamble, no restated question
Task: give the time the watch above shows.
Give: 1:17
